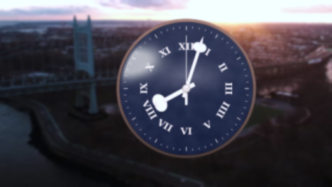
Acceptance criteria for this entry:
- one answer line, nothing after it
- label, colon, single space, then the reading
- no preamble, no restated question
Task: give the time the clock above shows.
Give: 8:03:00
